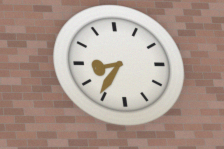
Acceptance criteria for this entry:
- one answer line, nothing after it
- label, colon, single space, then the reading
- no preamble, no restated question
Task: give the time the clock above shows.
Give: 8:36
